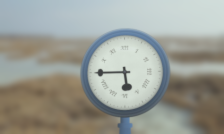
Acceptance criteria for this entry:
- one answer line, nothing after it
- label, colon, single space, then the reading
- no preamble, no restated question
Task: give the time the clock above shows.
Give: 5:45
